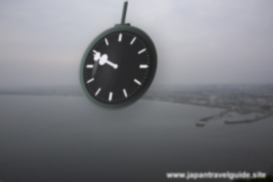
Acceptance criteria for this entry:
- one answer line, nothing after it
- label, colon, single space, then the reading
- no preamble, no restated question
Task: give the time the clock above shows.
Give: 9:49
